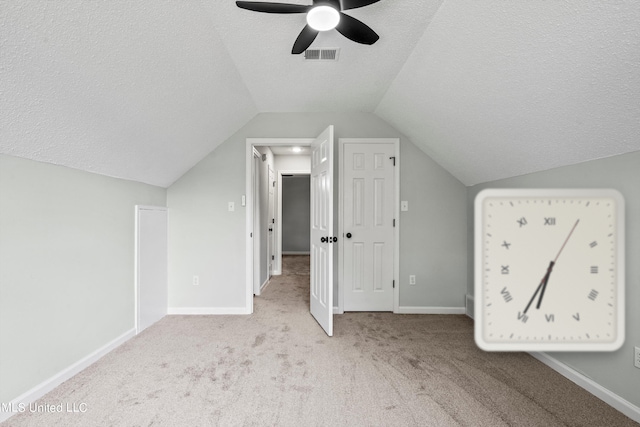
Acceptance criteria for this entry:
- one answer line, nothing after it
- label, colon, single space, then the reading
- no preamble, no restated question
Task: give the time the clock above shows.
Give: 6:35:05
